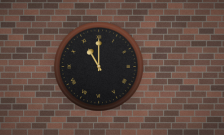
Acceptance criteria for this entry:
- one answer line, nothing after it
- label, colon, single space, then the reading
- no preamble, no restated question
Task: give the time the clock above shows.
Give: 11:00
